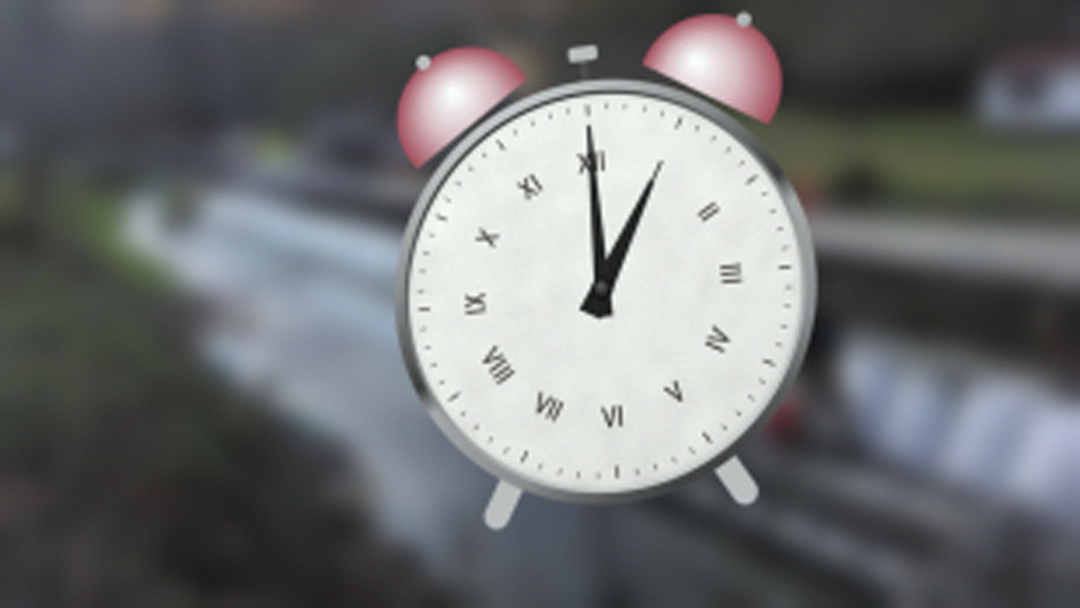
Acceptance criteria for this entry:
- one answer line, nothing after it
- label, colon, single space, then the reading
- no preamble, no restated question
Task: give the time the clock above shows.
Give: 1:00
